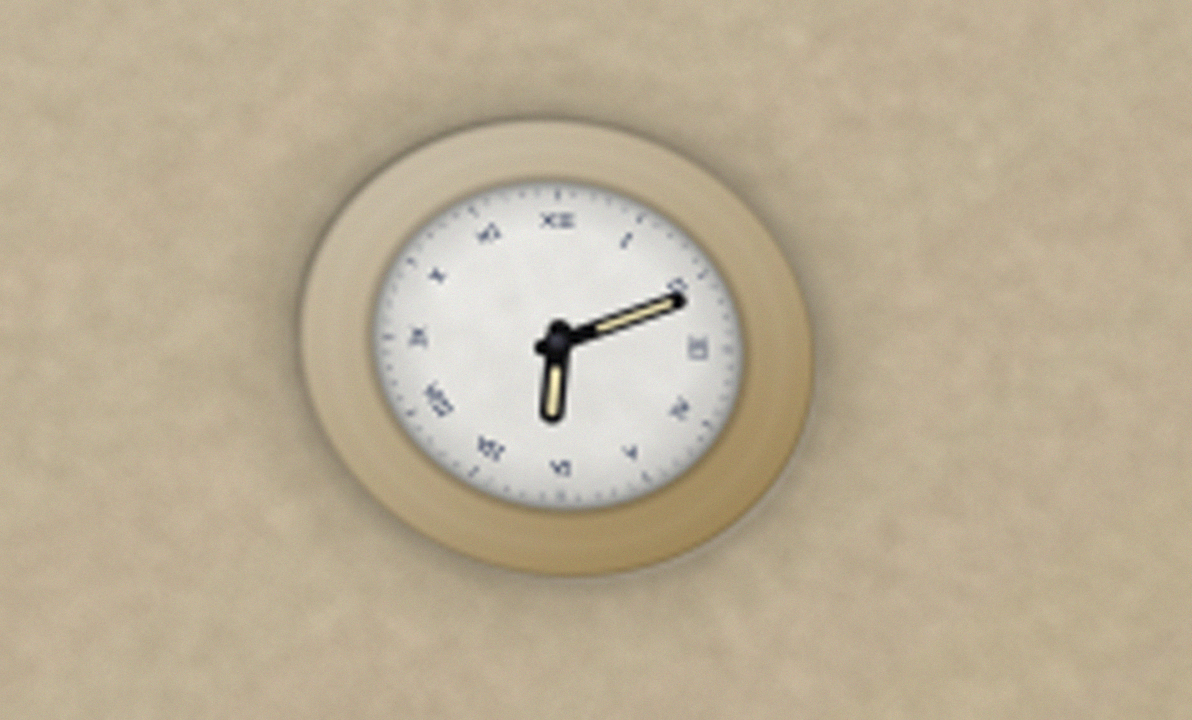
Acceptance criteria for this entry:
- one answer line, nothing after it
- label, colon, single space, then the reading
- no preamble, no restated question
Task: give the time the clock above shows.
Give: 6:11
